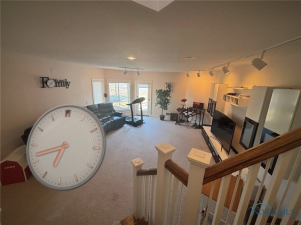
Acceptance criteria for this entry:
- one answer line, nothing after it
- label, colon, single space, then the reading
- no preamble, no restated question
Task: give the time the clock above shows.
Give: 6:42
